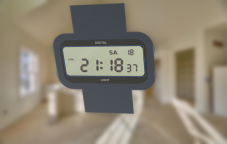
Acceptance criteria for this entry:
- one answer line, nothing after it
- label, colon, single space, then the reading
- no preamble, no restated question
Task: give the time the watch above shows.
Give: 21:18:37
